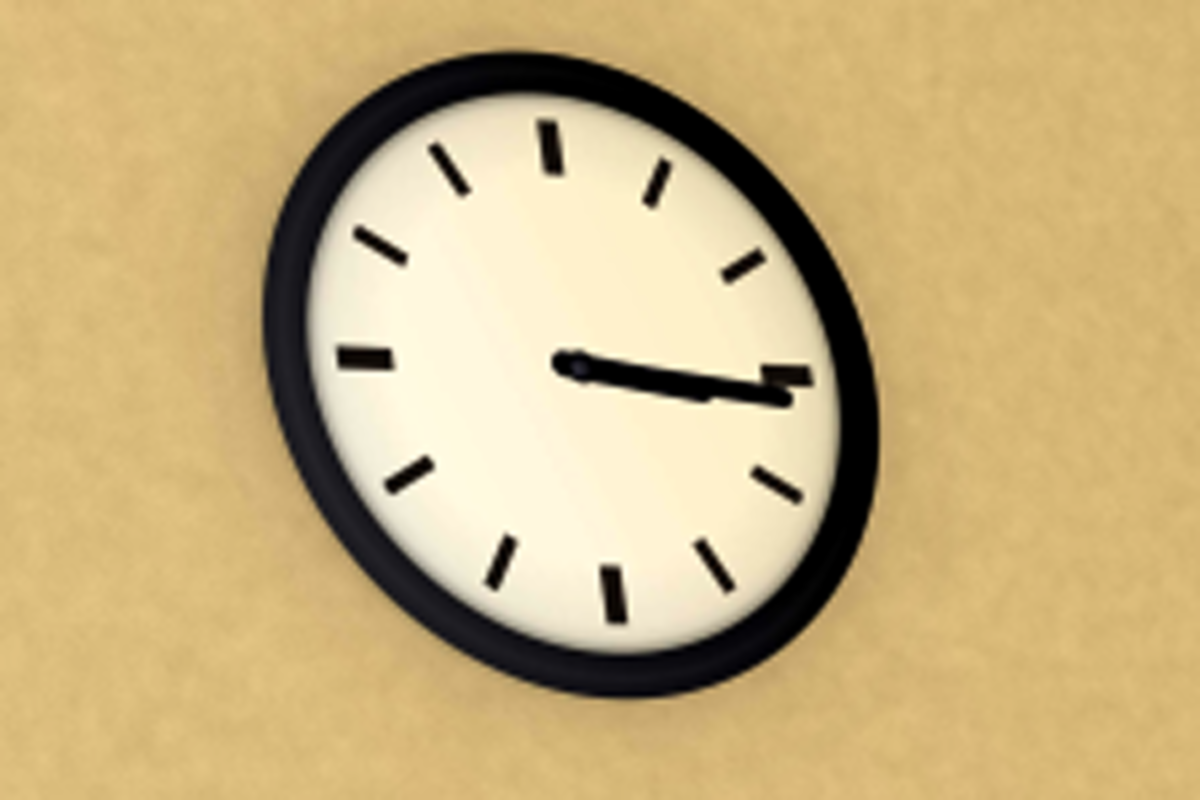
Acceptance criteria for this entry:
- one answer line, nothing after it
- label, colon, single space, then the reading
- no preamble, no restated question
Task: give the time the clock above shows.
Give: 3:16
